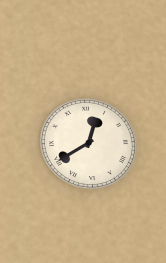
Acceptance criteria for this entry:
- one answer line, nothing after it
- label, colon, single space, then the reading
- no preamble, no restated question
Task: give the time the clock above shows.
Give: 12:40
